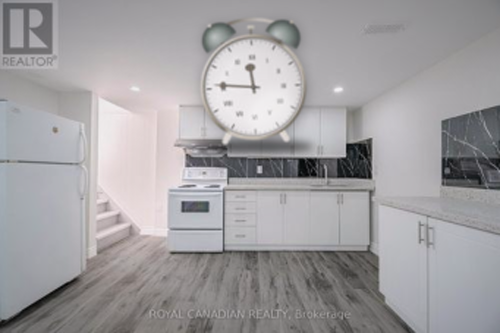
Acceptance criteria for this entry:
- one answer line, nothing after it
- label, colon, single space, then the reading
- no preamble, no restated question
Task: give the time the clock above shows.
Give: 11:46
